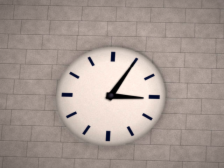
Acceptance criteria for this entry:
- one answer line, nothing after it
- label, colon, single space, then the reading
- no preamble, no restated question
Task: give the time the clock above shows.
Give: 3:05
